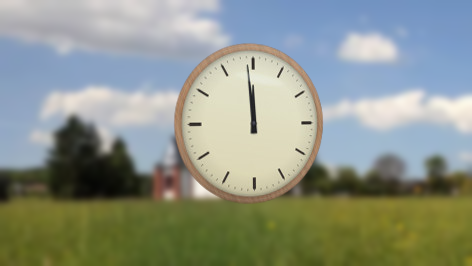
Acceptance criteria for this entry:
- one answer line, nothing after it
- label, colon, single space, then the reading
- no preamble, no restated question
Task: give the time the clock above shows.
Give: 11:59
